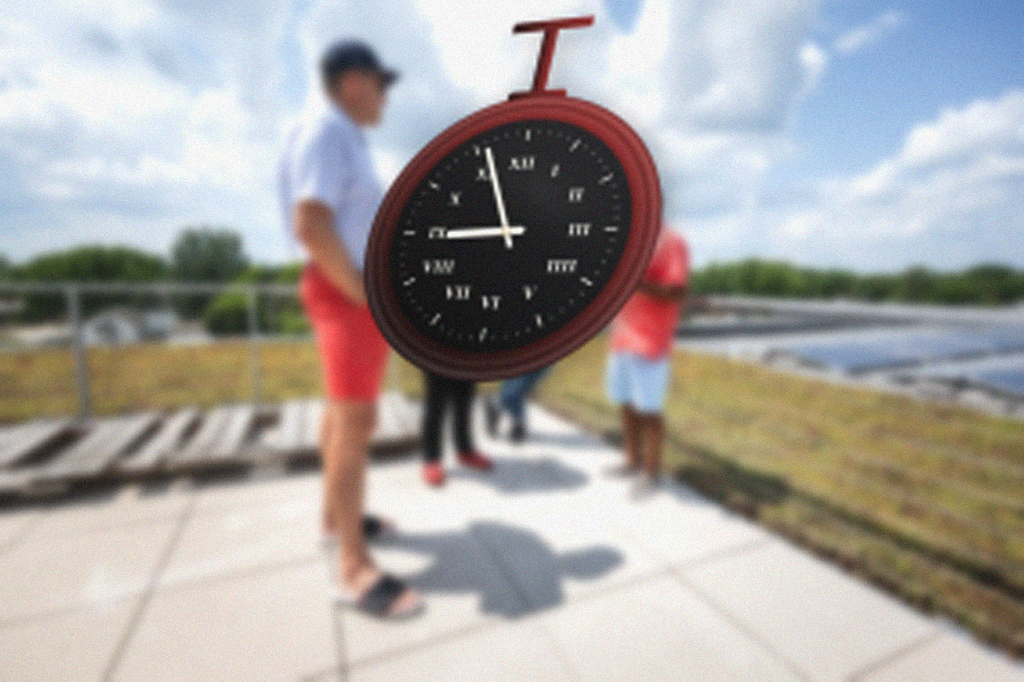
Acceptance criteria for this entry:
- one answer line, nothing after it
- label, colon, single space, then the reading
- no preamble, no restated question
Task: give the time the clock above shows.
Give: 8:56
